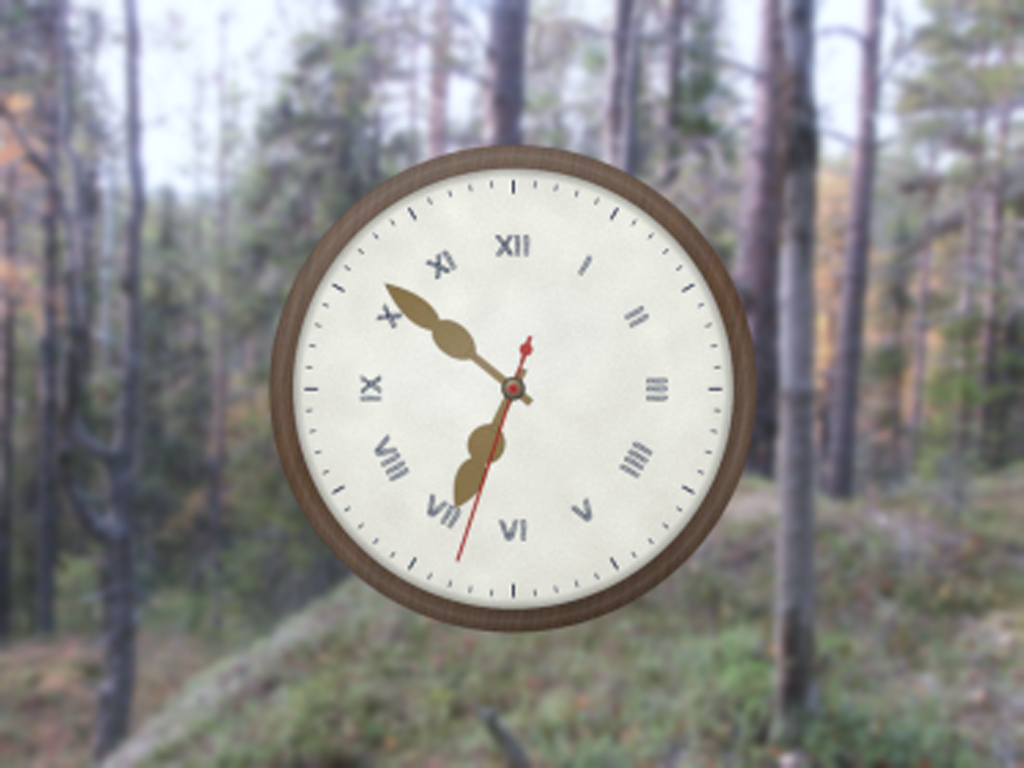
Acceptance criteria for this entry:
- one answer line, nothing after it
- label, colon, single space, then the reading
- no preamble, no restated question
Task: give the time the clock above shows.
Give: 6:51:33
